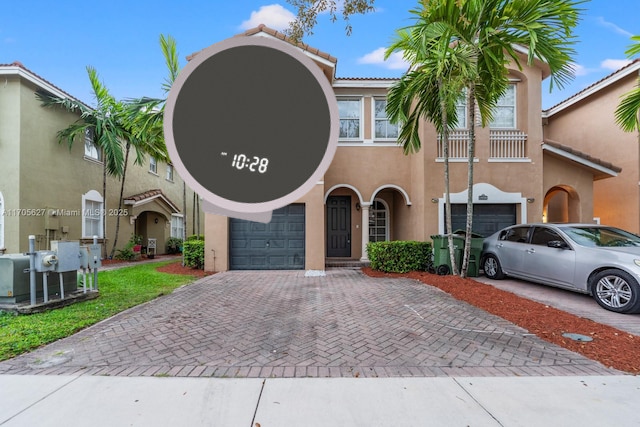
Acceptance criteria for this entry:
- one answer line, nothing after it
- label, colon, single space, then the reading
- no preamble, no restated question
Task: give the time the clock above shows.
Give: 10:28
